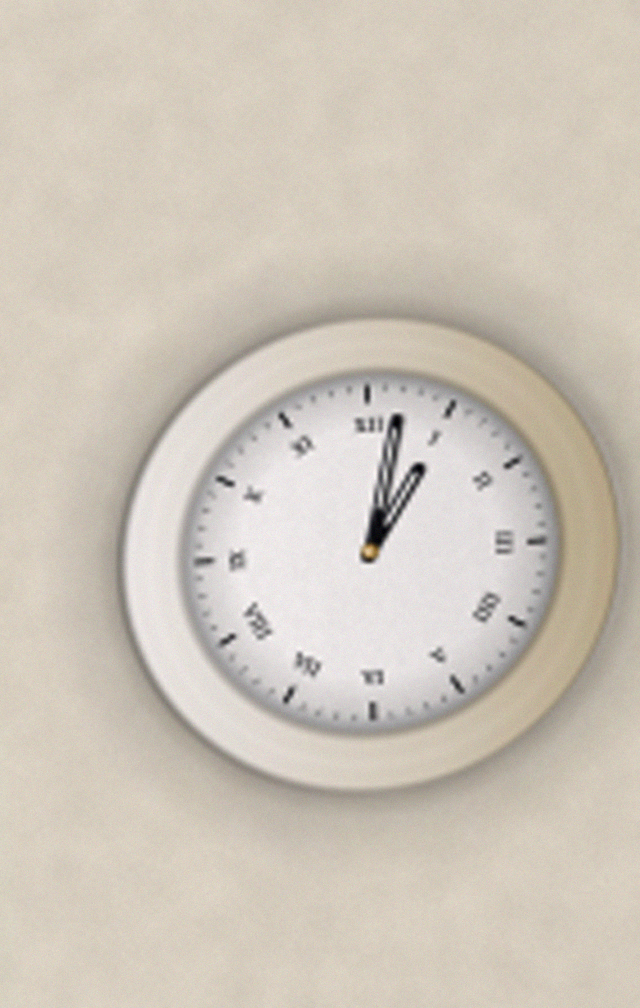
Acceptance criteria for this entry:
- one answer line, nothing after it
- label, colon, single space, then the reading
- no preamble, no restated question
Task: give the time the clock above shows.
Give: 1:02
